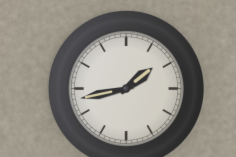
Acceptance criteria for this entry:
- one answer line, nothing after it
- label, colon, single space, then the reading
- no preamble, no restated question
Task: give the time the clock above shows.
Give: 1:43
